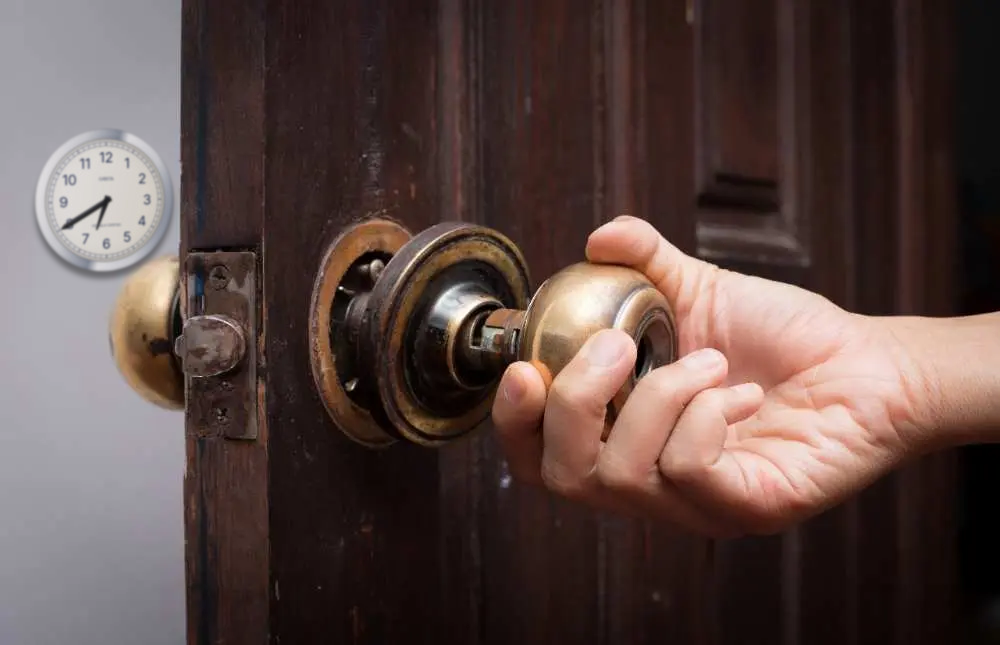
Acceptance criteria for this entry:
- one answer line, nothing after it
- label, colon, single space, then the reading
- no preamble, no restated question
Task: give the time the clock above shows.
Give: 6:40
